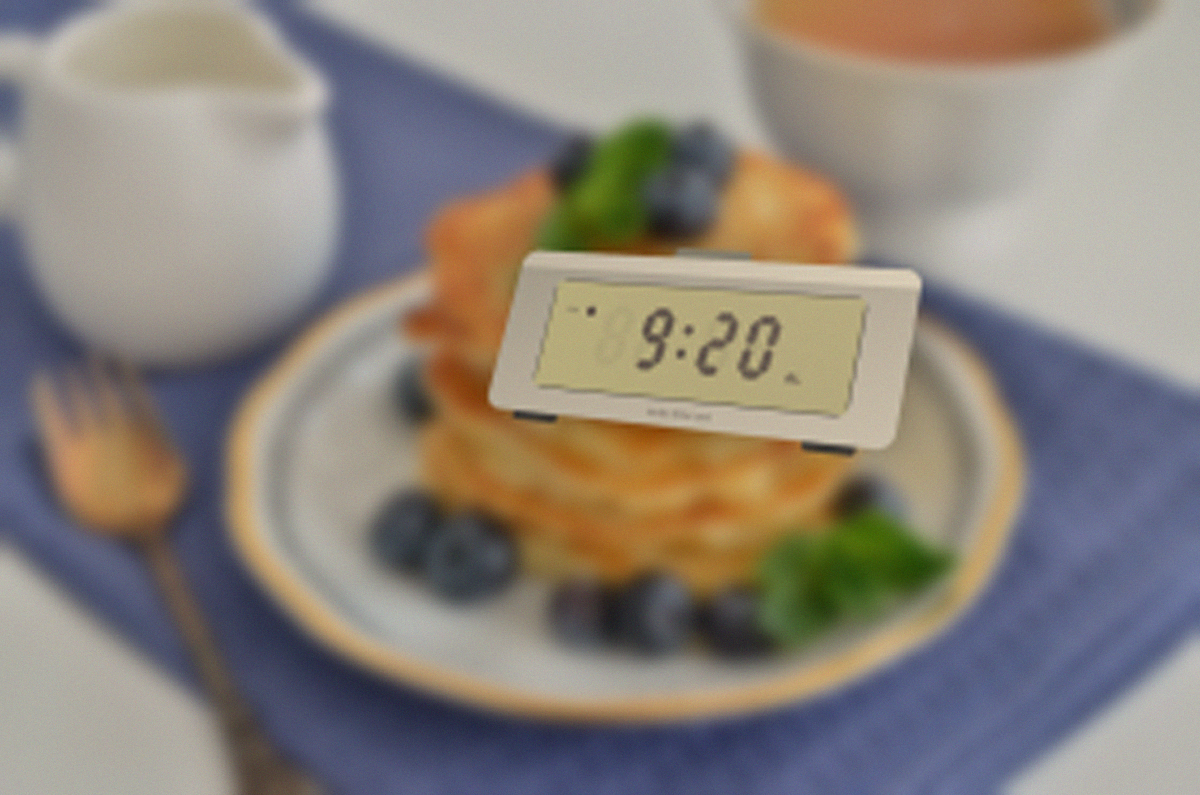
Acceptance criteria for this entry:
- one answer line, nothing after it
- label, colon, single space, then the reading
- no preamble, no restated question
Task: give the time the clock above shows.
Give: 9:20
